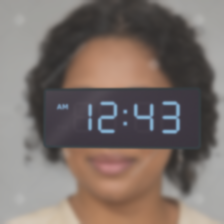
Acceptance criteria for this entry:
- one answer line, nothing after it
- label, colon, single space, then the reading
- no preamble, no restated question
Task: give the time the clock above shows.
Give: 12:43
